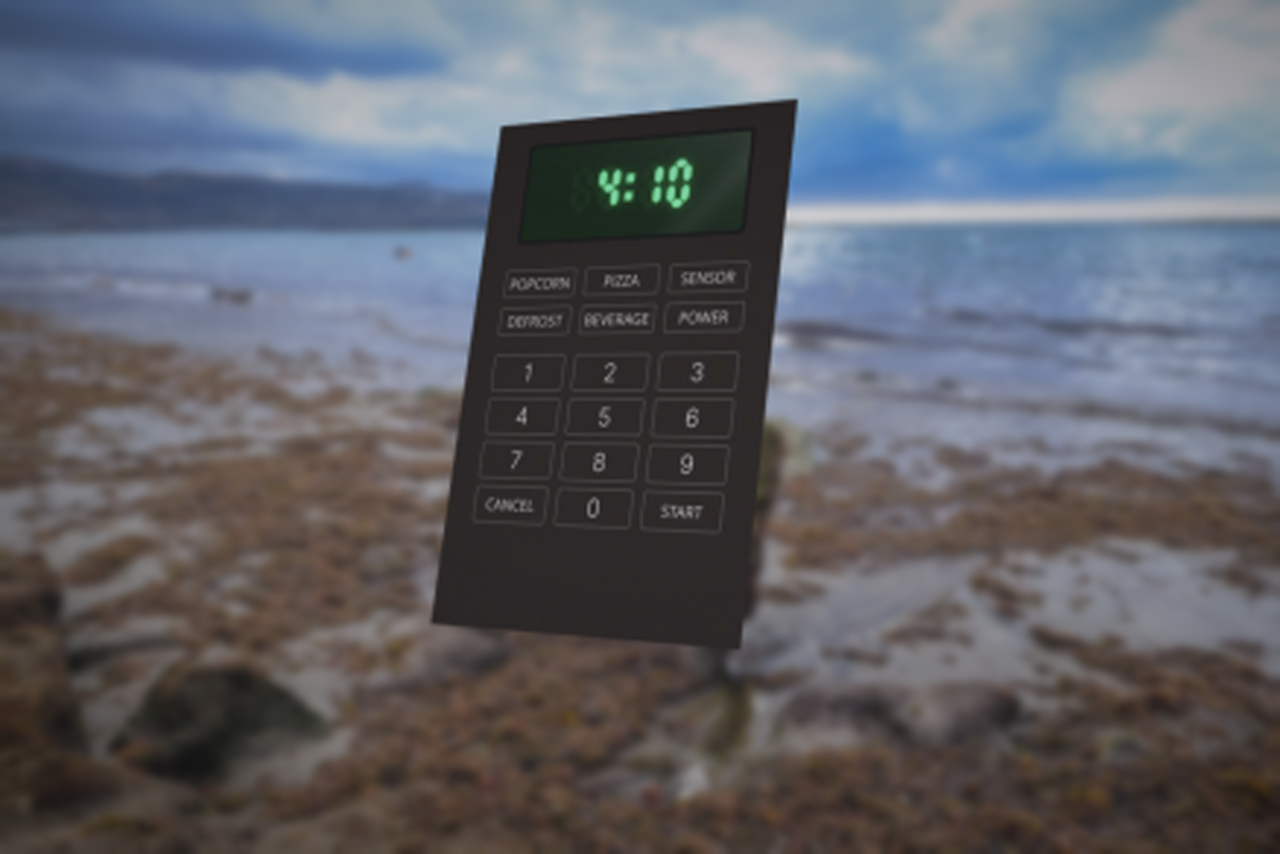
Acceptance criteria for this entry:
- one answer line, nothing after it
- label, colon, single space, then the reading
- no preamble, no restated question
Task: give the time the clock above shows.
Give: 4:10
